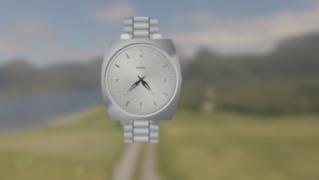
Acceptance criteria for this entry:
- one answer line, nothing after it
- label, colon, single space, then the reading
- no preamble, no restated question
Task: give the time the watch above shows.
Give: 4:38
